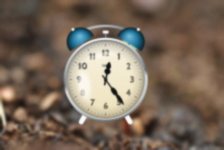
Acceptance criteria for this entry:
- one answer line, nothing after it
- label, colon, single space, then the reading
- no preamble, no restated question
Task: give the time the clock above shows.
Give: 12:24
